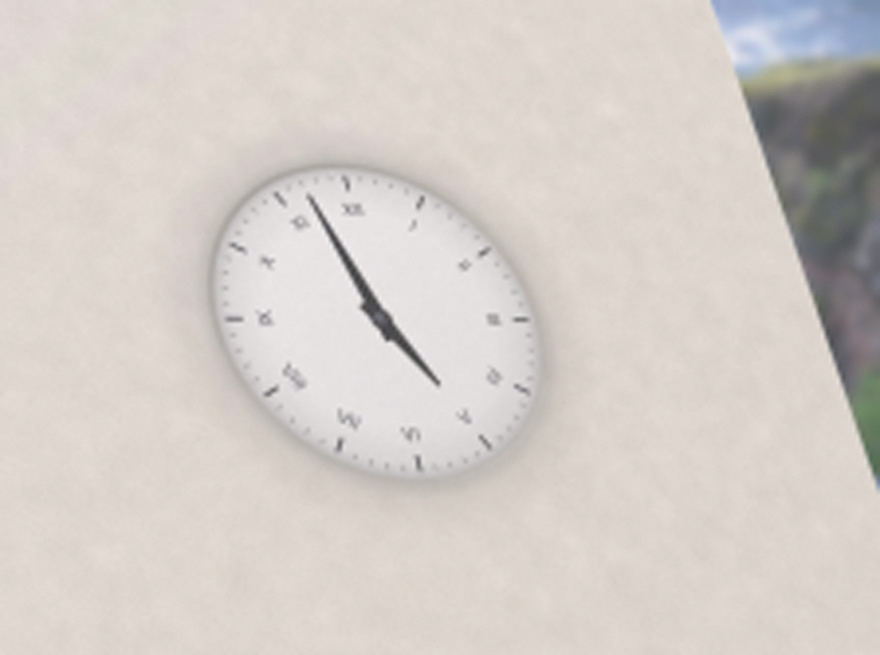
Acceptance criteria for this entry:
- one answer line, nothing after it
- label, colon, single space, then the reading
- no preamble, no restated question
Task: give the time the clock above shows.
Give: 4:57
